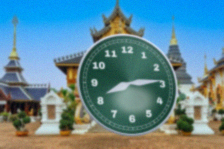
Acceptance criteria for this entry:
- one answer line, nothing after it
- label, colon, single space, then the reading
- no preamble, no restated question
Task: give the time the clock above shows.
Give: 8:14
